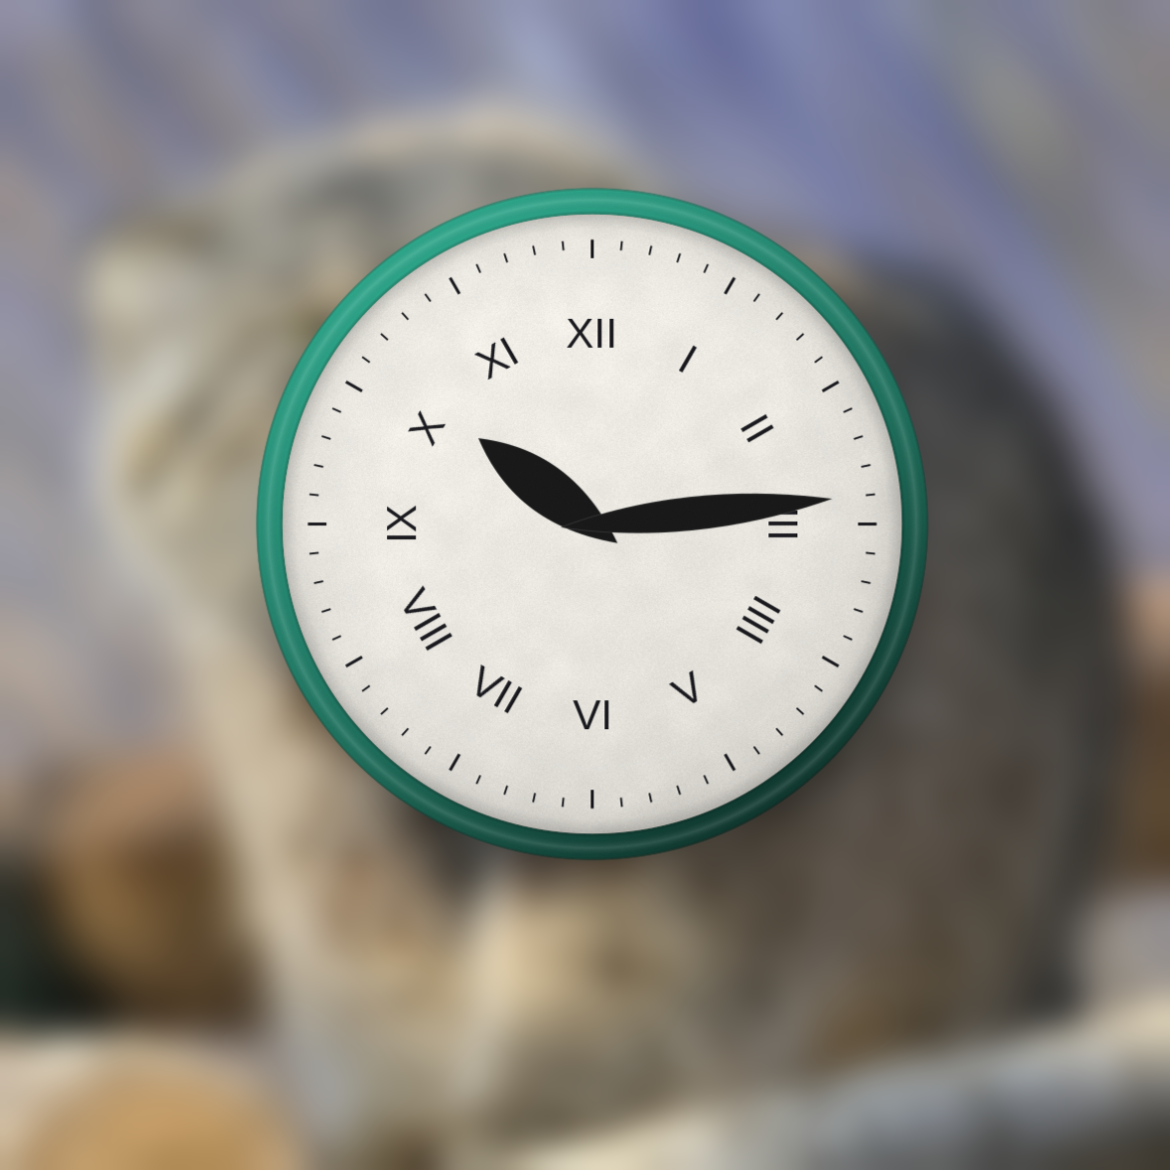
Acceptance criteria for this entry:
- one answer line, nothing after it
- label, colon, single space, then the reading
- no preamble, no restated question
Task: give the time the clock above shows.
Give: 10:14
